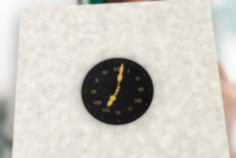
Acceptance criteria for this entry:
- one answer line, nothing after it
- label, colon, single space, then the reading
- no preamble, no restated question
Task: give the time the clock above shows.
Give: 7:02
